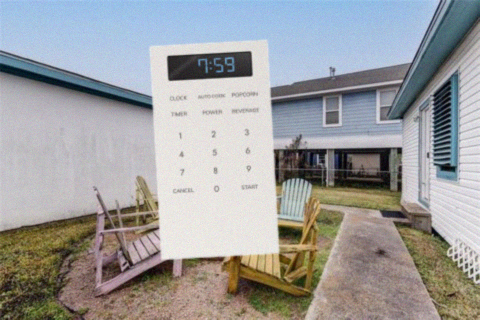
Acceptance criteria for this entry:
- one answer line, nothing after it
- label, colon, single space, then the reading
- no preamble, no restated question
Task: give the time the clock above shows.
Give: 7:59
